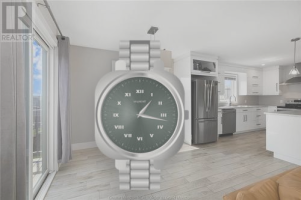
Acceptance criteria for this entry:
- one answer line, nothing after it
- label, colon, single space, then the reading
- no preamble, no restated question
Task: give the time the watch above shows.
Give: 1:17
